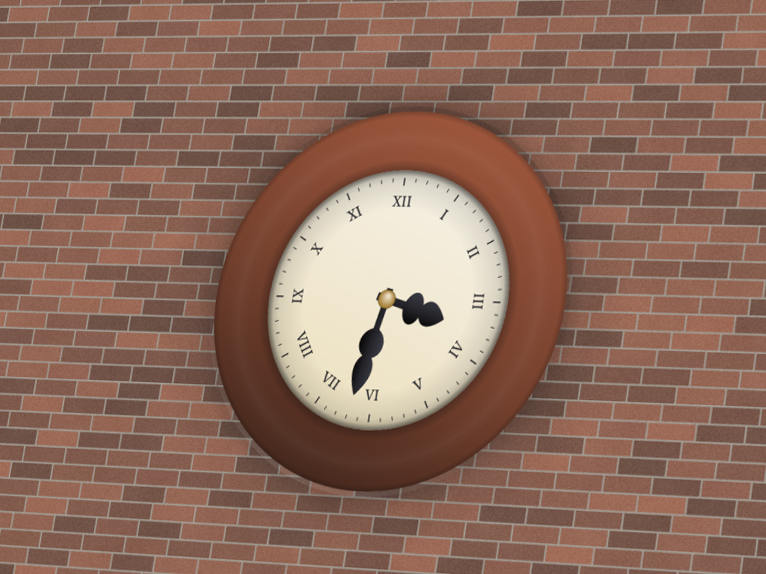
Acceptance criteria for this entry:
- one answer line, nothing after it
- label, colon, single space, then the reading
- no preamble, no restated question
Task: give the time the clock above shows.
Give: 3:32
